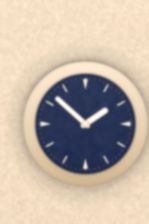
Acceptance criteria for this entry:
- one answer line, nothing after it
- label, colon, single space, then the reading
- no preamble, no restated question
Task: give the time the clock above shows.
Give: 1:52
